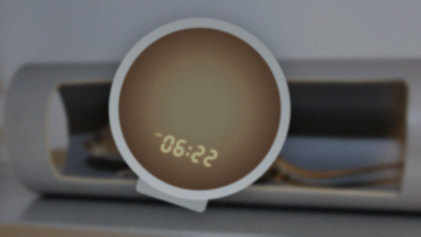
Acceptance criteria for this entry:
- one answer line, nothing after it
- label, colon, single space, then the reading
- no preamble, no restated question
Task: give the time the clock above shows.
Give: 6:22
